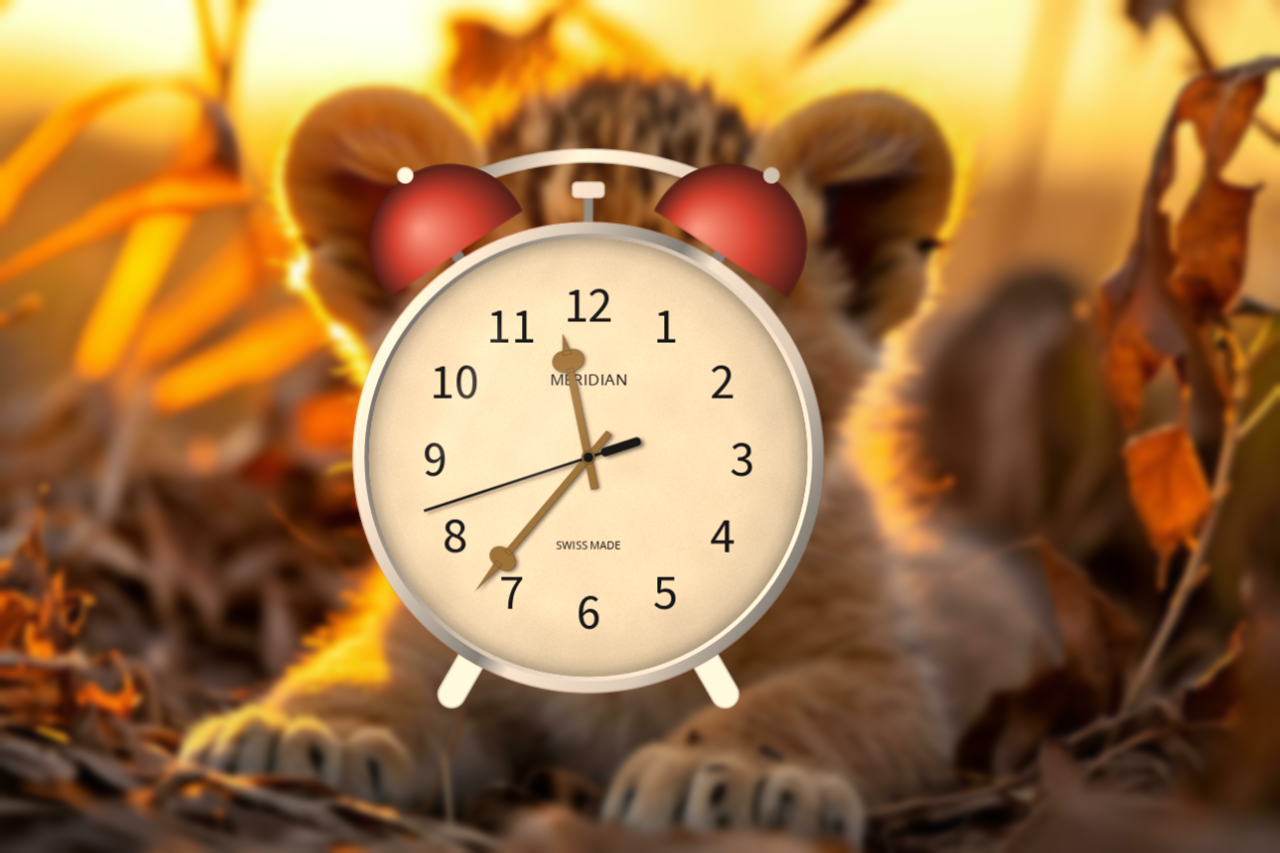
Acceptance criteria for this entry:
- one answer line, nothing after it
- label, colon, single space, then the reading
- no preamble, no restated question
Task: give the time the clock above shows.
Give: 11:36:42
